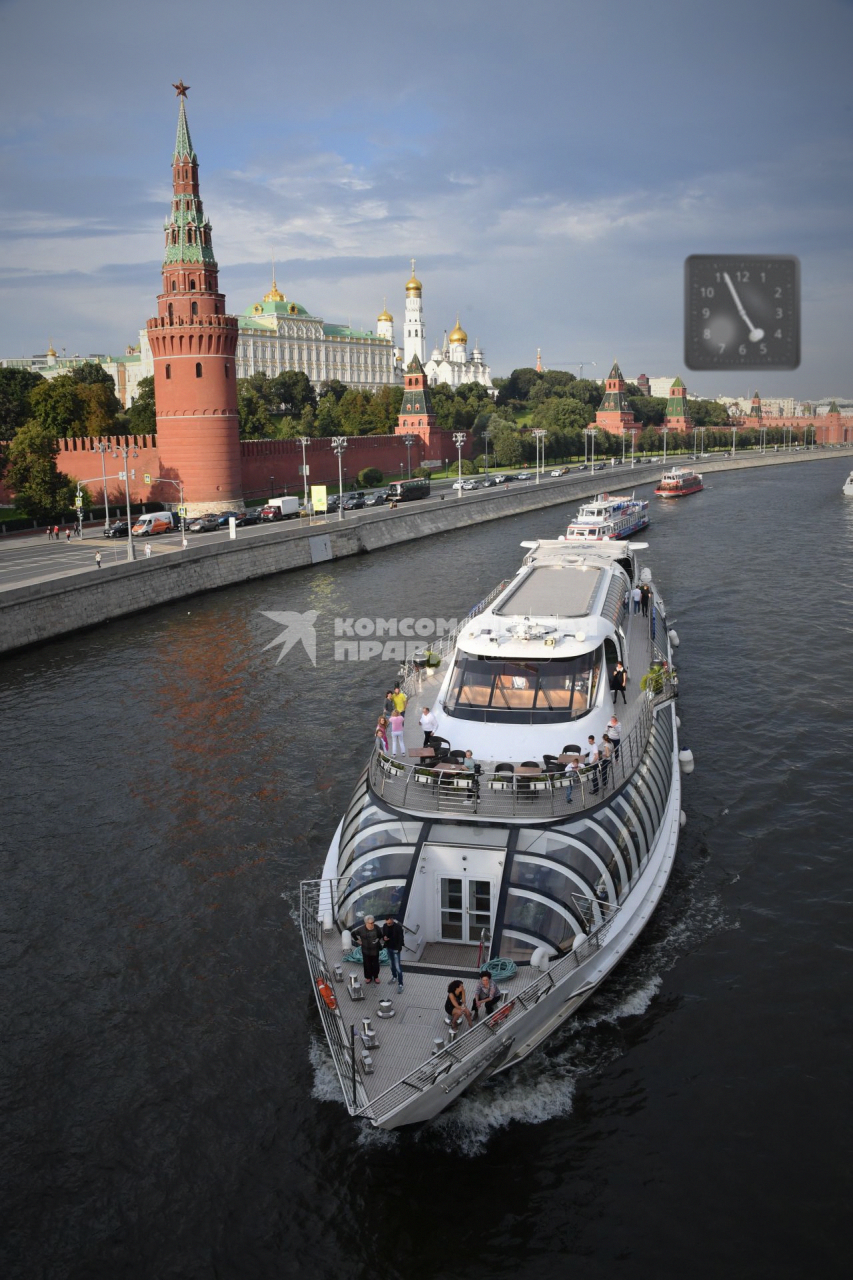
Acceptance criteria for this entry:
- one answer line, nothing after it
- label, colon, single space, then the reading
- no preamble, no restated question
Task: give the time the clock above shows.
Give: 4:56
